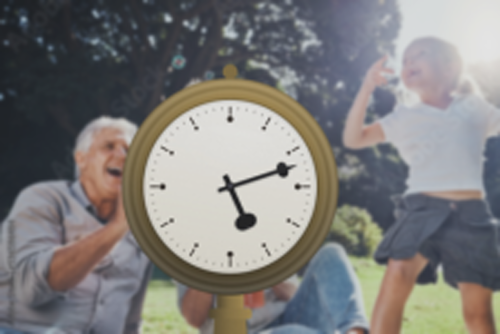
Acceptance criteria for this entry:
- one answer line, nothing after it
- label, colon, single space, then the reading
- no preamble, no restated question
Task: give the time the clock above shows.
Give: 5:12
